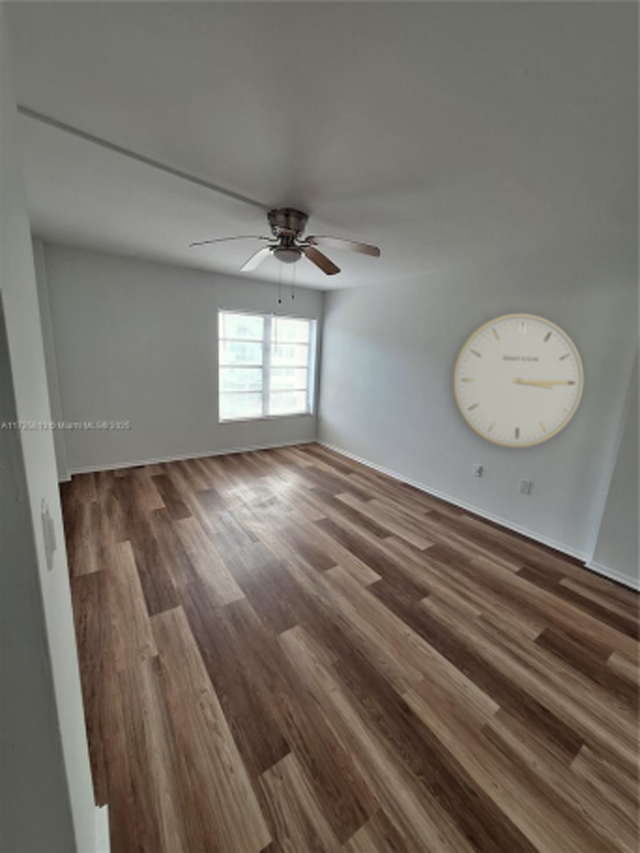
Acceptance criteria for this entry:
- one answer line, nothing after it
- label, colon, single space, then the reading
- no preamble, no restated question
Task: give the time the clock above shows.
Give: 3:15
